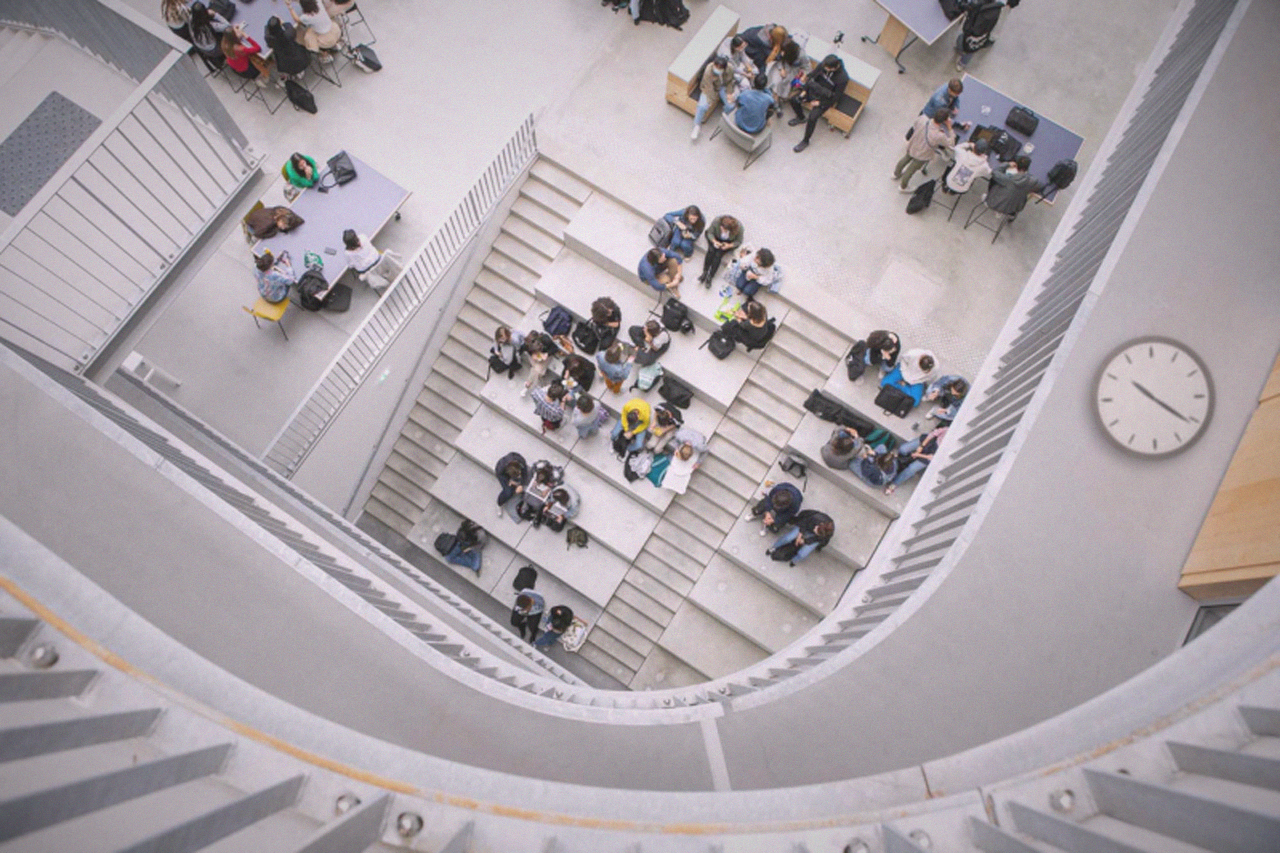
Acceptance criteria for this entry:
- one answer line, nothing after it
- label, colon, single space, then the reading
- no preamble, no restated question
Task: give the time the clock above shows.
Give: 10:21
